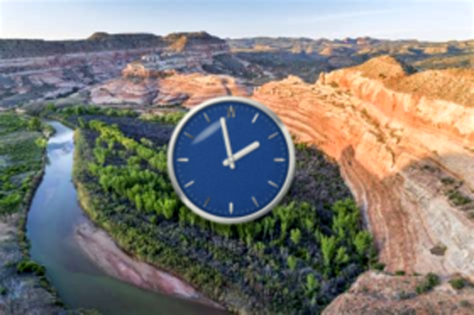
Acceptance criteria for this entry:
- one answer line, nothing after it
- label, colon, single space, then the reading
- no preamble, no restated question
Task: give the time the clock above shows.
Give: 1:58
